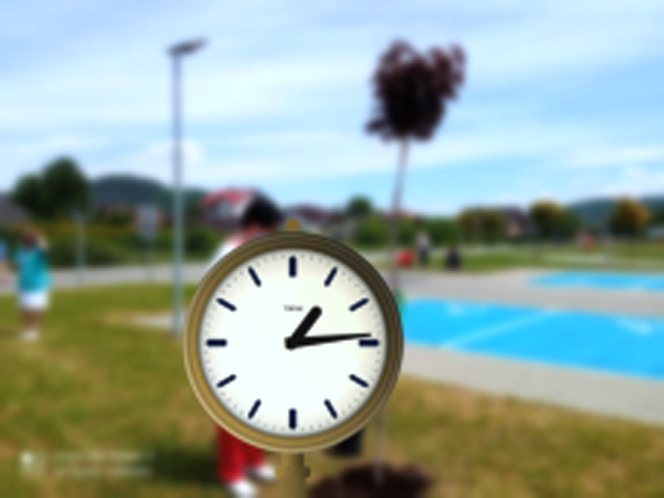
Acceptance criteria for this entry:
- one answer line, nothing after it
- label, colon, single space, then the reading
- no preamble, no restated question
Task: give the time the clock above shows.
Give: 1:14
